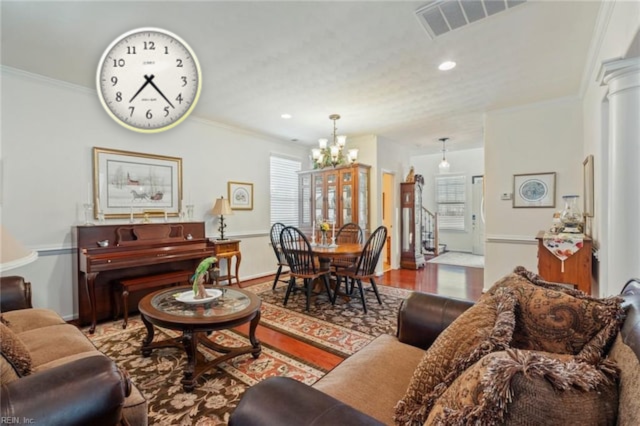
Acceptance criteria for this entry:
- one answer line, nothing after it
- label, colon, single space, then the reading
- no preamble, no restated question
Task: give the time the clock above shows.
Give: 7:23
